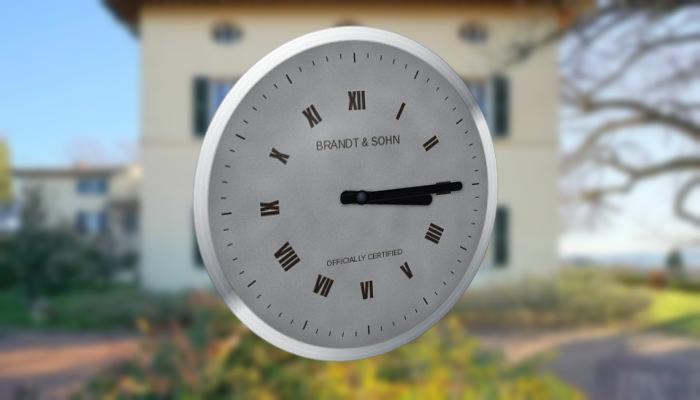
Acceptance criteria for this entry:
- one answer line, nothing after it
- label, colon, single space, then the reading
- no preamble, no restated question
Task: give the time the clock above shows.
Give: 3:15
